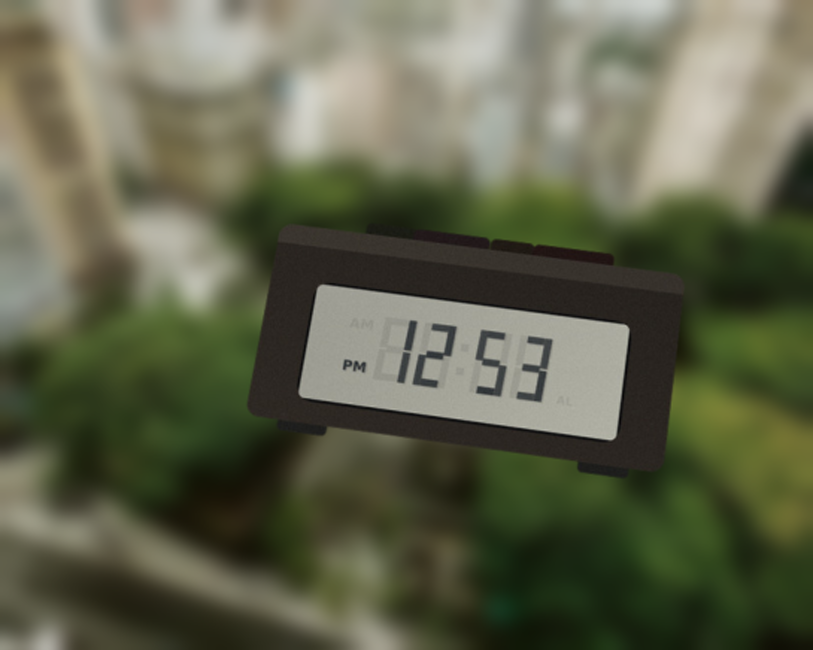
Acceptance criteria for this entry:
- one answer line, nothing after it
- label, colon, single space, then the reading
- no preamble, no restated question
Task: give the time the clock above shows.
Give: 12:53
